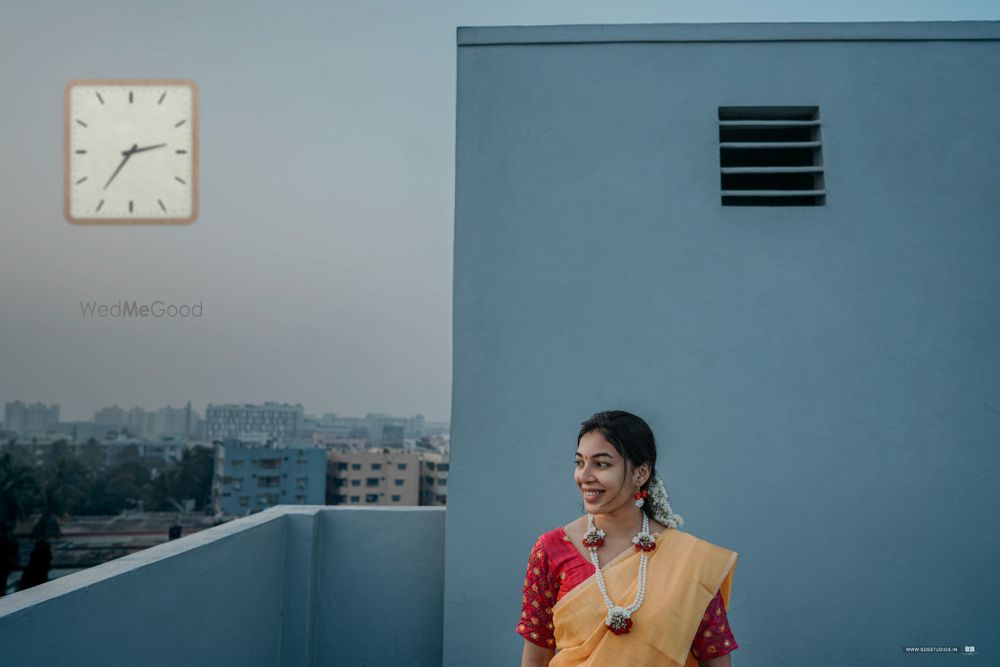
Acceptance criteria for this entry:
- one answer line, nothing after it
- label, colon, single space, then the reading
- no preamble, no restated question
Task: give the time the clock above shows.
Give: 2:36
